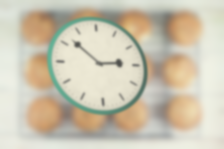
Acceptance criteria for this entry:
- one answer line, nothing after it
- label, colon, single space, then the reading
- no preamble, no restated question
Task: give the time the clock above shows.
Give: 2:52
